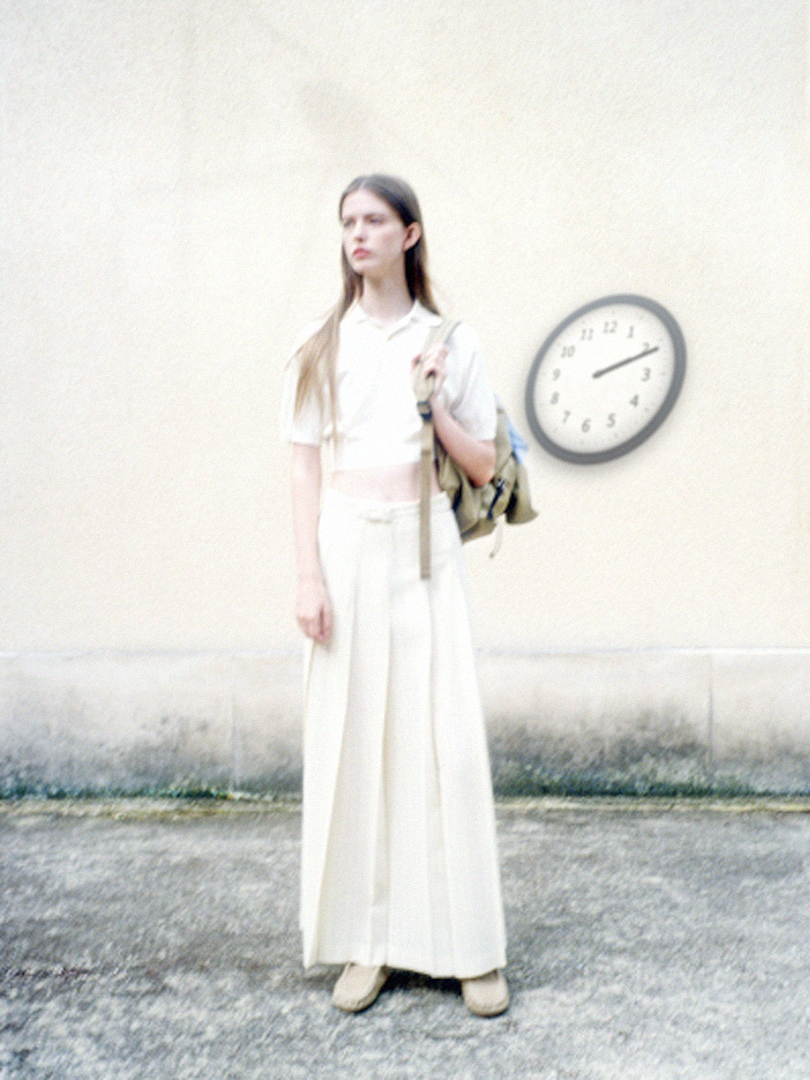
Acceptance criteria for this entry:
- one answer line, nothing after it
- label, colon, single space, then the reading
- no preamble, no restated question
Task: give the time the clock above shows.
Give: 2:11
